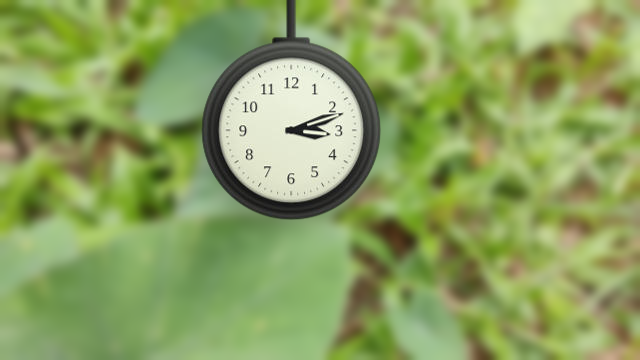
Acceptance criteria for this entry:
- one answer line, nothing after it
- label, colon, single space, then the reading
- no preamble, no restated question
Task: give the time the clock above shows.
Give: 3:12
